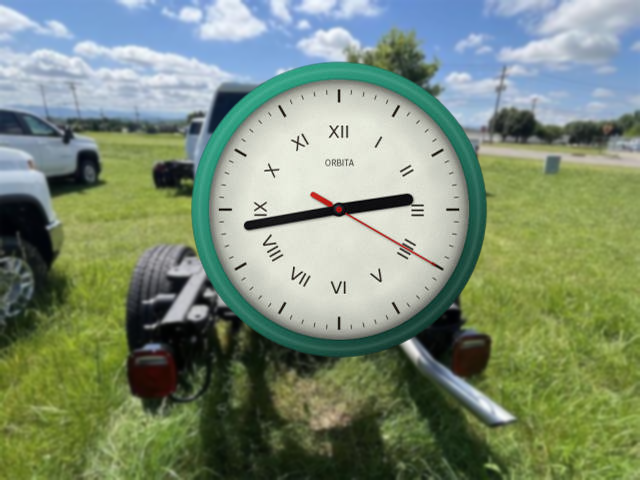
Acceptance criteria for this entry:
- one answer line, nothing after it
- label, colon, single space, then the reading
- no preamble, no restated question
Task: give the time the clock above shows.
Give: 2:43:20
